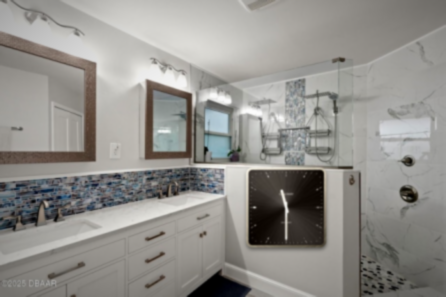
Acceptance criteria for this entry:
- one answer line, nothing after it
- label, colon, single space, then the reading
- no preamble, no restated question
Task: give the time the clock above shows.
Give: 11:30
